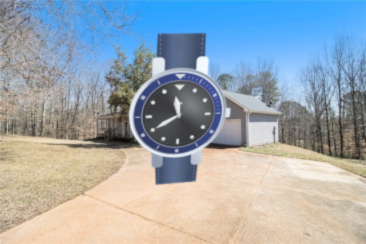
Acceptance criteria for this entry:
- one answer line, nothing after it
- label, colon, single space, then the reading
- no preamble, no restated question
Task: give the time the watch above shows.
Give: 11:40
